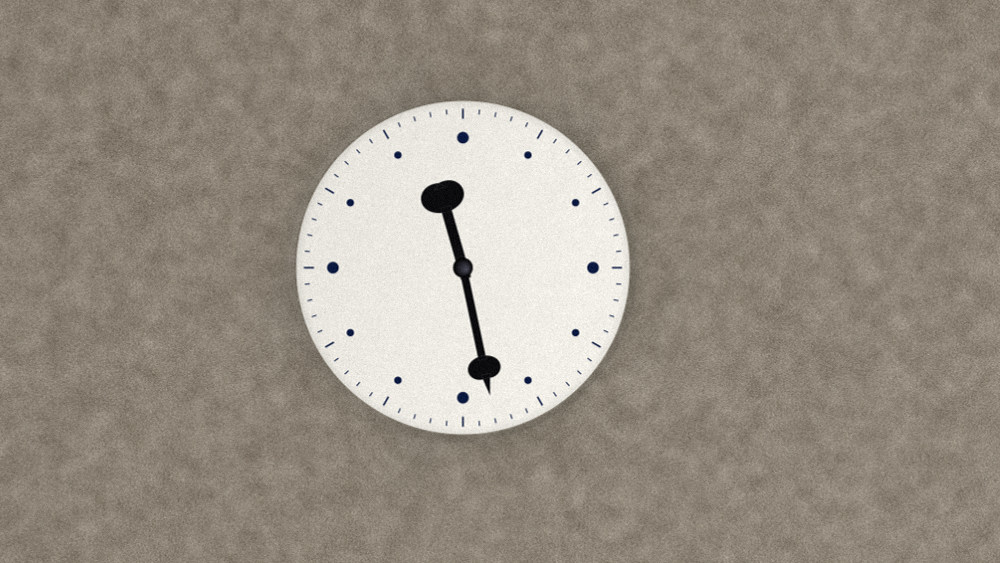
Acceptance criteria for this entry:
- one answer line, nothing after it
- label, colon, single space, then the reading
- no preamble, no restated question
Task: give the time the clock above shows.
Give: 11:28
